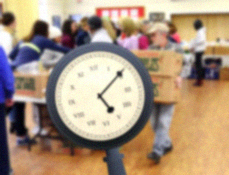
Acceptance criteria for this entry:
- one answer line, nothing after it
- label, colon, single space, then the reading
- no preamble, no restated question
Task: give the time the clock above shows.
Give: 5:09
